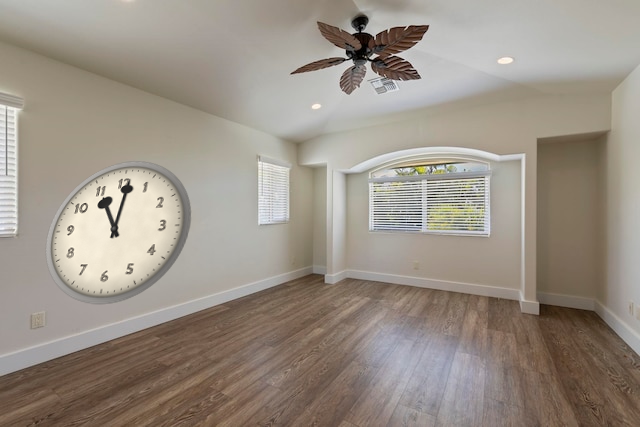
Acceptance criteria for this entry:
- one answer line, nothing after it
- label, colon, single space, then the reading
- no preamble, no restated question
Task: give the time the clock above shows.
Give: 11:01
